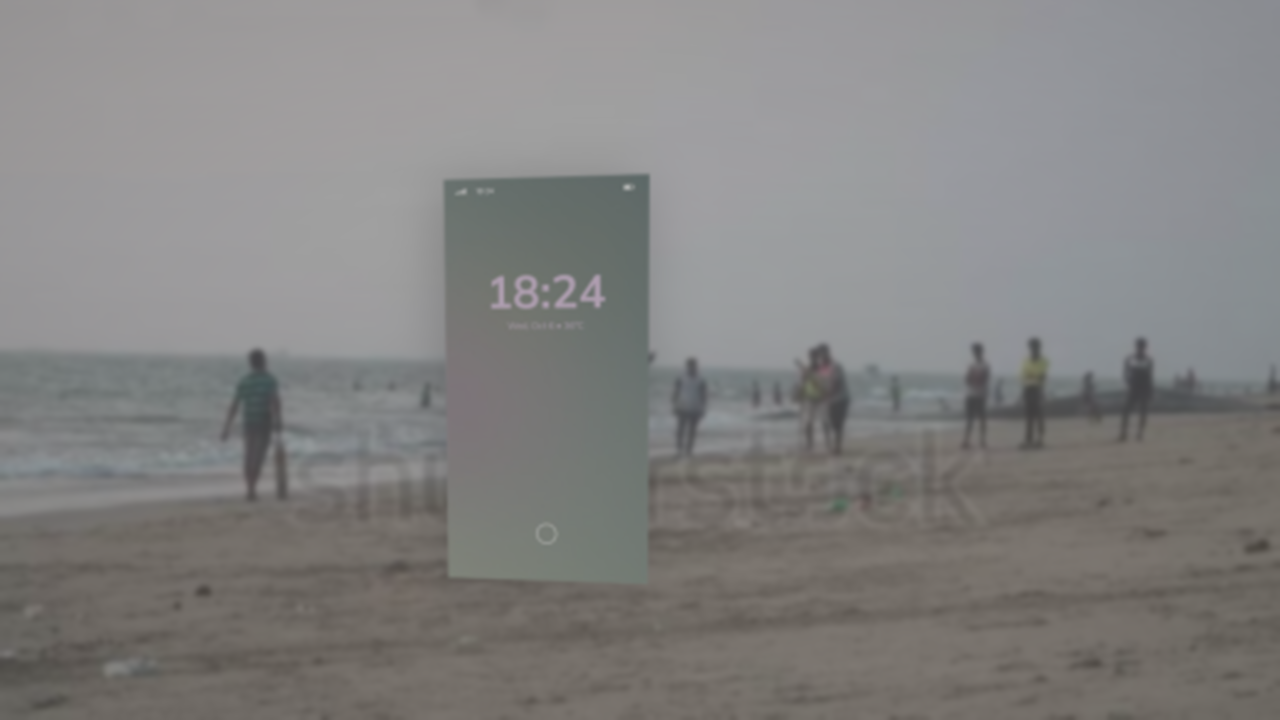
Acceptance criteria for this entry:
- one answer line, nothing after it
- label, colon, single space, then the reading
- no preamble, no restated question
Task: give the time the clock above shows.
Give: 18:24
